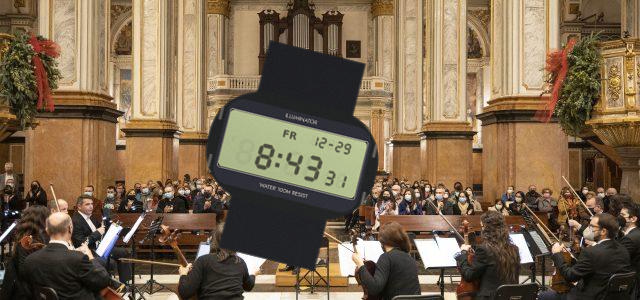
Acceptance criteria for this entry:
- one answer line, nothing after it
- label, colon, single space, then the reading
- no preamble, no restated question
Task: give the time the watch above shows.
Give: 8:43:31
